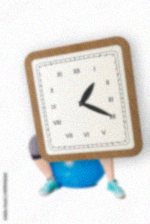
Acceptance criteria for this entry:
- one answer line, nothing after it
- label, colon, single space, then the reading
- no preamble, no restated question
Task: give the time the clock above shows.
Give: 1:20
